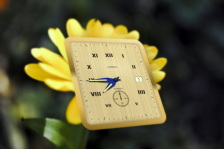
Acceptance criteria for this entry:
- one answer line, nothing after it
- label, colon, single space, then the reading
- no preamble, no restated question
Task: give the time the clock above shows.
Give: 7:45
